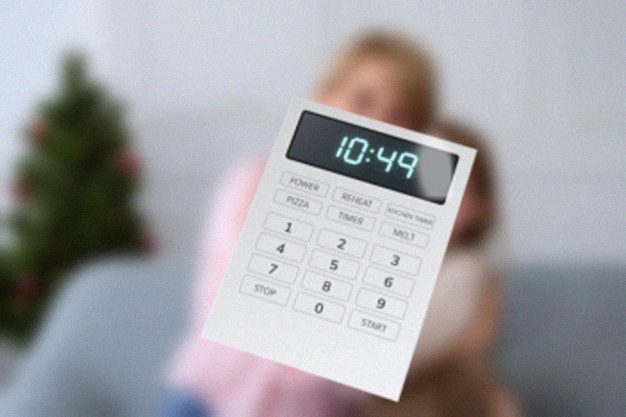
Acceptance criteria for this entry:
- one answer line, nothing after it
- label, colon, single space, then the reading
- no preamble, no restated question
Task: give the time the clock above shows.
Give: 10:49
